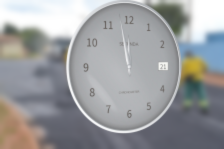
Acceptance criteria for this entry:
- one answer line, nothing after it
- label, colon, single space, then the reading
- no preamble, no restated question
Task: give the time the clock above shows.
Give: 11:58
